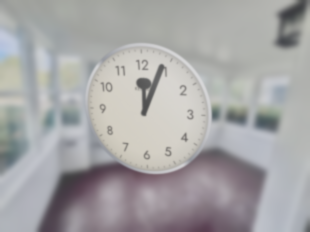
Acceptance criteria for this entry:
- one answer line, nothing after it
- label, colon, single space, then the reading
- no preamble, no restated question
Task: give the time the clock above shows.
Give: 12:04
